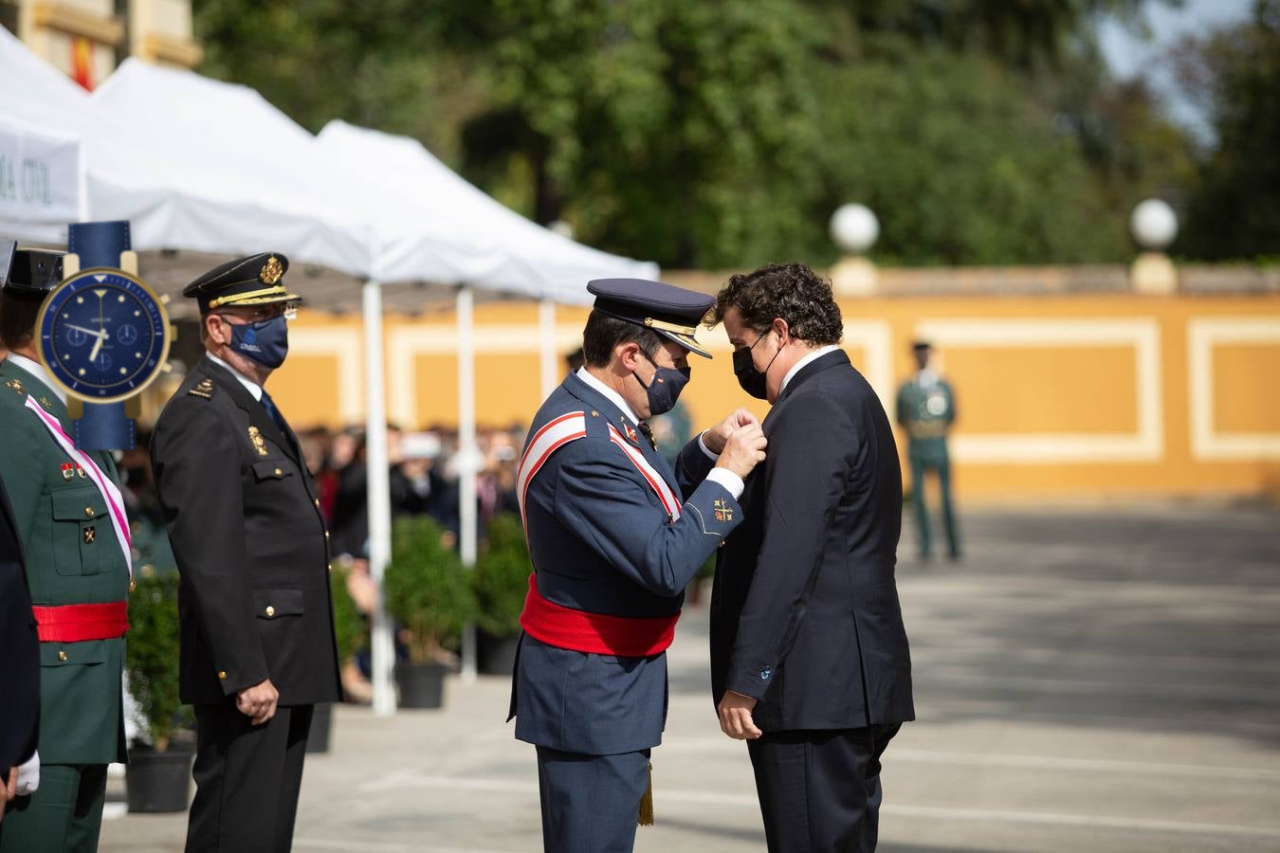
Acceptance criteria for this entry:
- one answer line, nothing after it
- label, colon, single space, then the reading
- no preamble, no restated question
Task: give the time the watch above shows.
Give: 6:48
